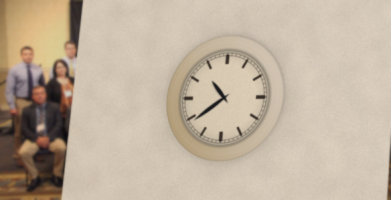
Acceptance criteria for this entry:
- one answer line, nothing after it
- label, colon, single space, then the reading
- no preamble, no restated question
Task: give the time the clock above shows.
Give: 10:39
